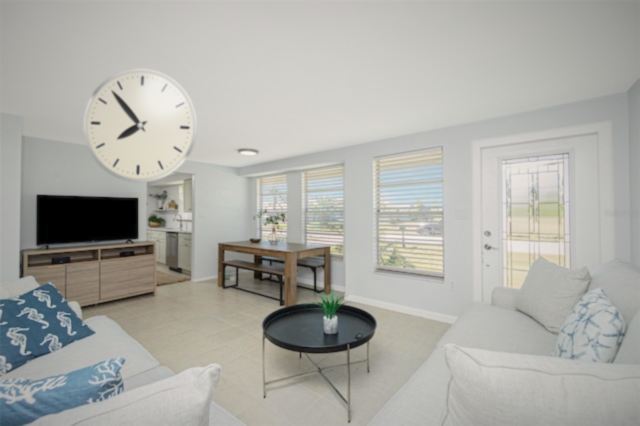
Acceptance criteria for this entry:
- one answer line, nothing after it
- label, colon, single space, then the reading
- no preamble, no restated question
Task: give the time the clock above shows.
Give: 7:53
